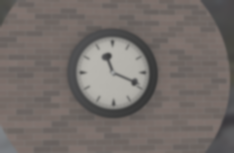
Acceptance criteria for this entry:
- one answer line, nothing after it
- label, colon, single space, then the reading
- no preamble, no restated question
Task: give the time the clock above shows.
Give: 11:19
